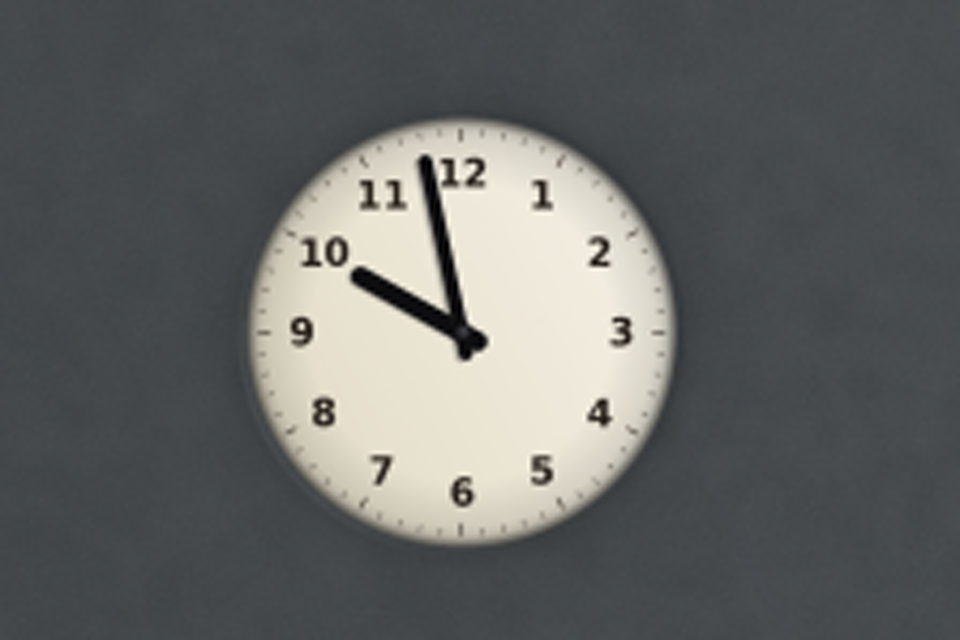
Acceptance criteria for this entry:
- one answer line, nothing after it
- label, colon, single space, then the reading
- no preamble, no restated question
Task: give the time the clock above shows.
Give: 9:58
